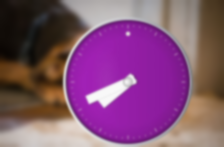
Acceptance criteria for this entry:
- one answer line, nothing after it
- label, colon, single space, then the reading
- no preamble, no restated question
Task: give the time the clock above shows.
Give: 7:41
